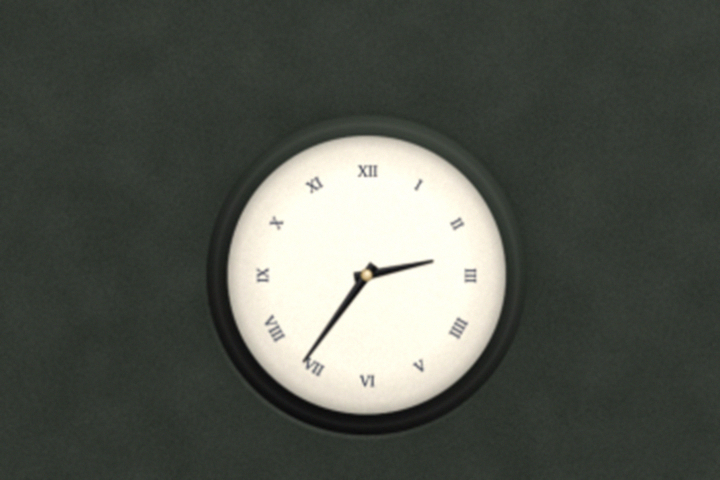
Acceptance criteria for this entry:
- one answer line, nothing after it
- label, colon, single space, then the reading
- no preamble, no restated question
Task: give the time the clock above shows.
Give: 2:36
